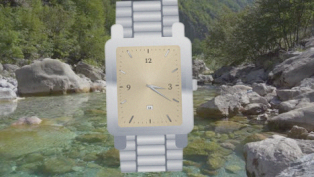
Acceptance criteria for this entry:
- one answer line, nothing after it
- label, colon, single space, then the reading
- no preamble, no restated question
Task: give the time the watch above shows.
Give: 3:21
